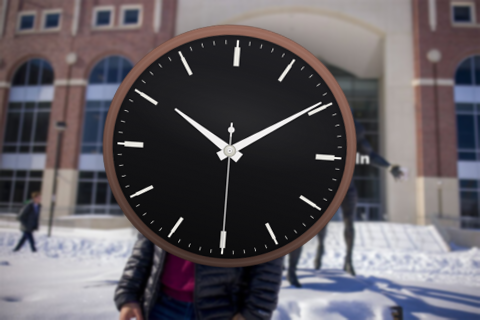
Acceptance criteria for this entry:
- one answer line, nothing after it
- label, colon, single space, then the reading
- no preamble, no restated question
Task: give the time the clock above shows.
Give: 10:09:30
